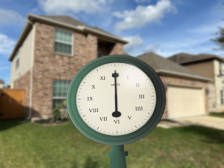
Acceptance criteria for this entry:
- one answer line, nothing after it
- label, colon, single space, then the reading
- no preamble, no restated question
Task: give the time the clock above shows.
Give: 6:00
